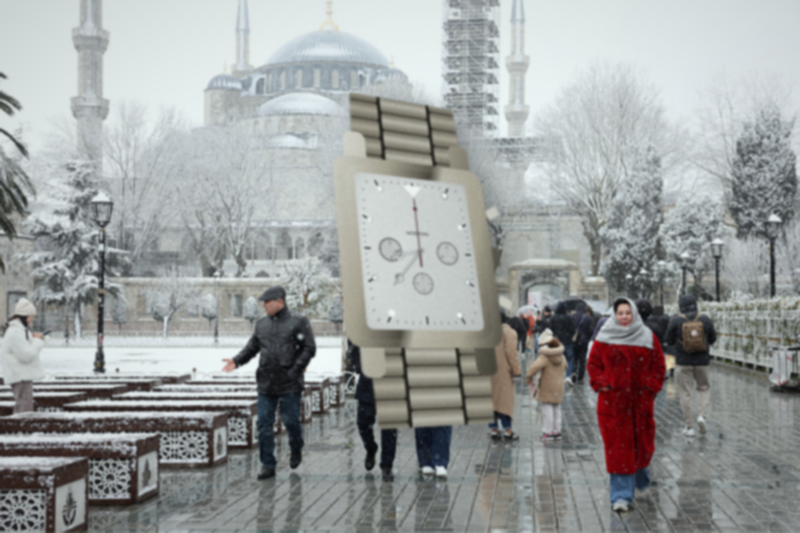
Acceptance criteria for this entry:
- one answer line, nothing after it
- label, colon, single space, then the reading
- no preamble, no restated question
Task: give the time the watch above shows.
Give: 8:37
